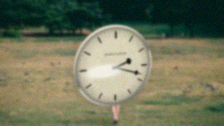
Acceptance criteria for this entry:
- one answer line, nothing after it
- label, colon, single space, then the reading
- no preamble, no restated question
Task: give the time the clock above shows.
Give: 2:18
